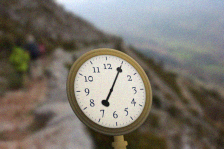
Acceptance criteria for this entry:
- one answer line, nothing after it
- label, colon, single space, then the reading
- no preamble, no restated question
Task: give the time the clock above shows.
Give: 7:05
